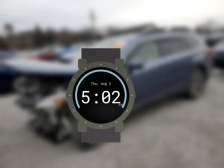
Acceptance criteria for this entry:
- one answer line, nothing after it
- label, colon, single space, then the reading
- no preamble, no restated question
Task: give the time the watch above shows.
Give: 5:02
